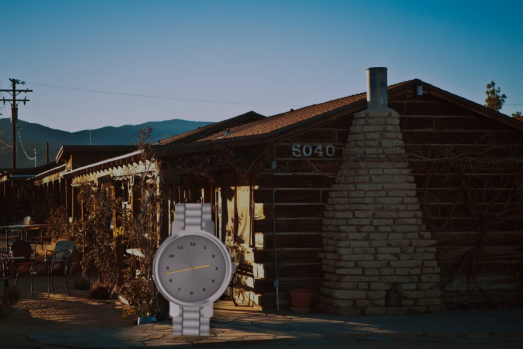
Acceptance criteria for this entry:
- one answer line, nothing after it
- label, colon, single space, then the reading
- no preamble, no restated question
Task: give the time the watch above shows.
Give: 2:43
